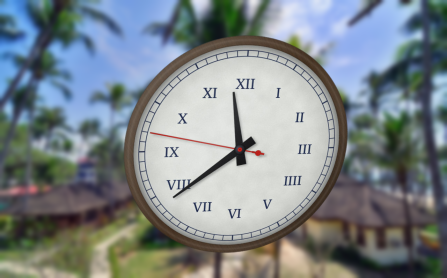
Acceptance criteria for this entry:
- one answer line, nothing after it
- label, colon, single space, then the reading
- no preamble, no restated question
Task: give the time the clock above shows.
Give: 11:38:47
